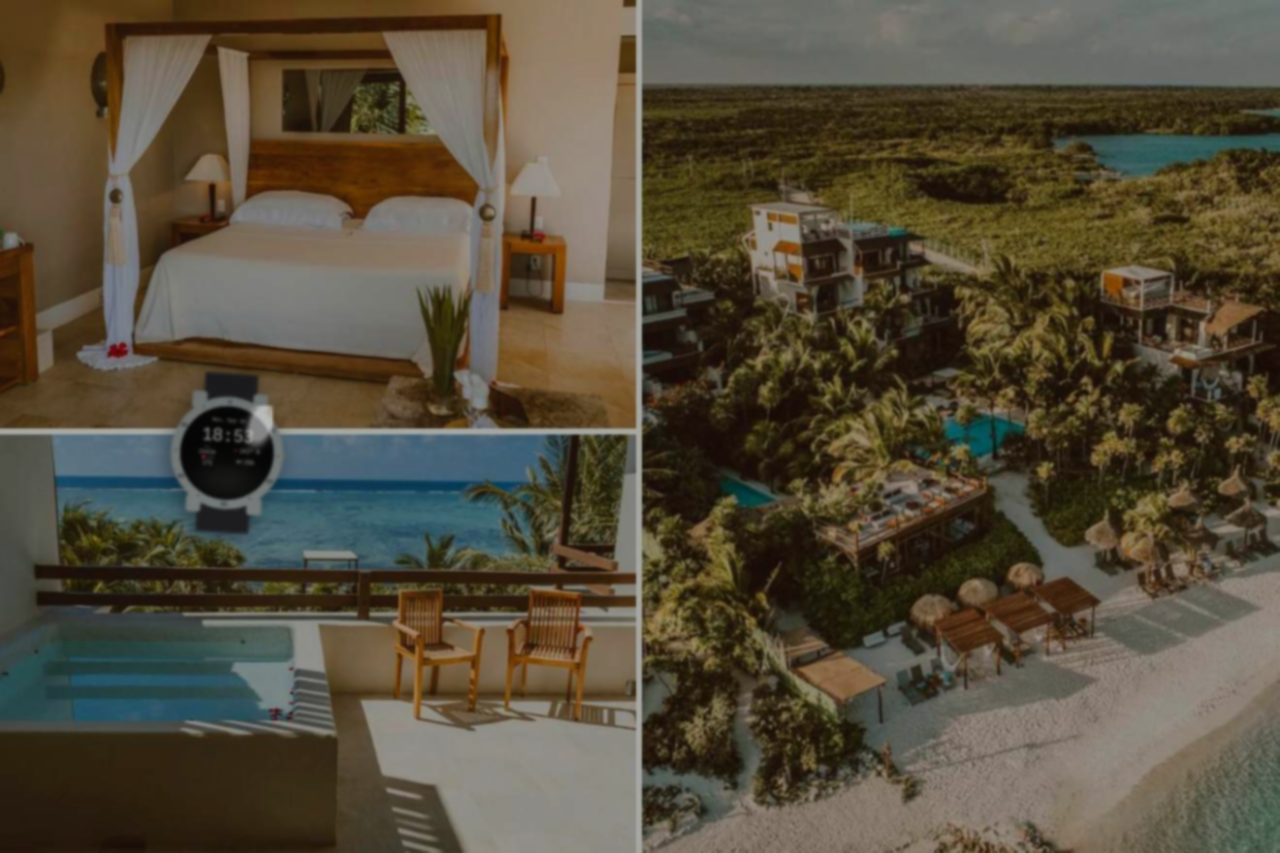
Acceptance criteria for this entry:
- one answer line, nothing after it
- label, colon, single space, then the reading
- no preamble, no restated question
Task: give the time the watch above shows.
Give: 18:53
